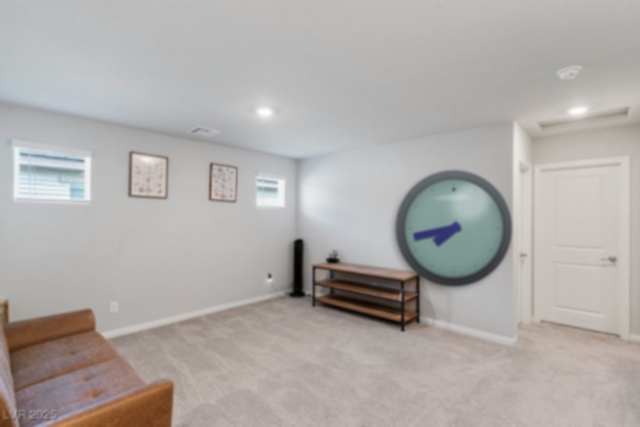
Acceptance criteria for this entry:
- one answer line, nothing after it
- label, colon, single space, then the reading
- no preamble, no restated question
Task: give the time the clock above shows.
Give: 7:43
